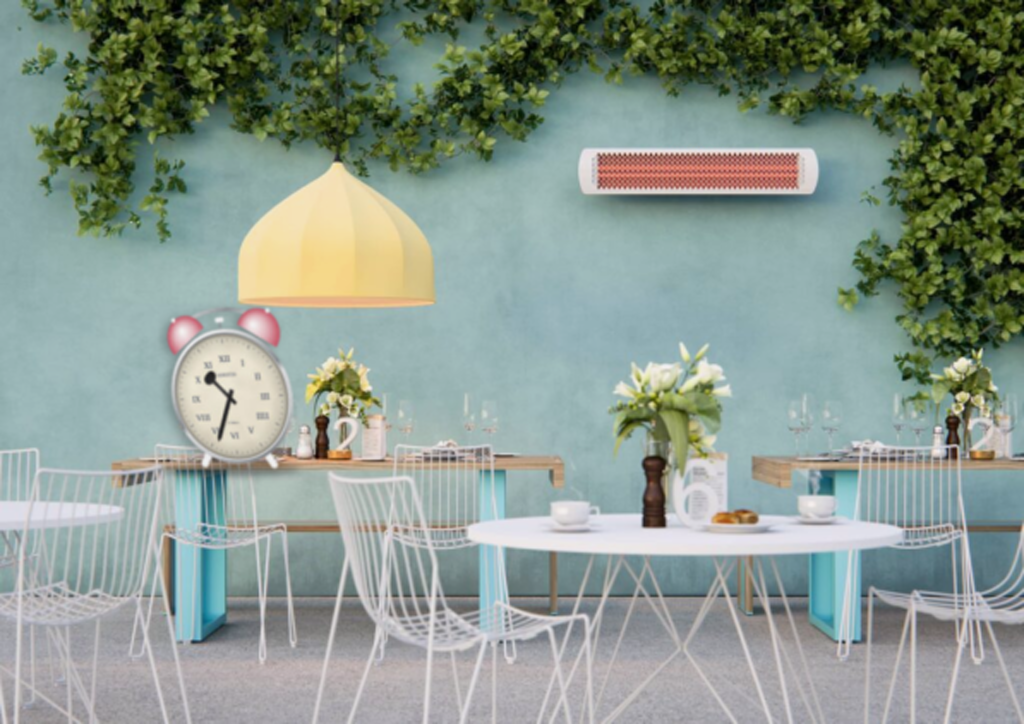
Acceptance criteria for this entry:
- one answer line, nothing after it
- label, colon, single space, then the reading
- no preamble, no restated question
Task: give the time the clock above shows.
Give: 10:34
